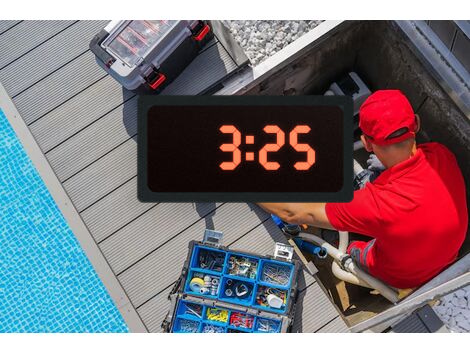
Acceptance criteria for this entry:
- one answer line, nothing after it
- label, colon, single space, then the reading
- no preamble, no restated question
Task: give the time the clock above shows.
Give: 3:25
